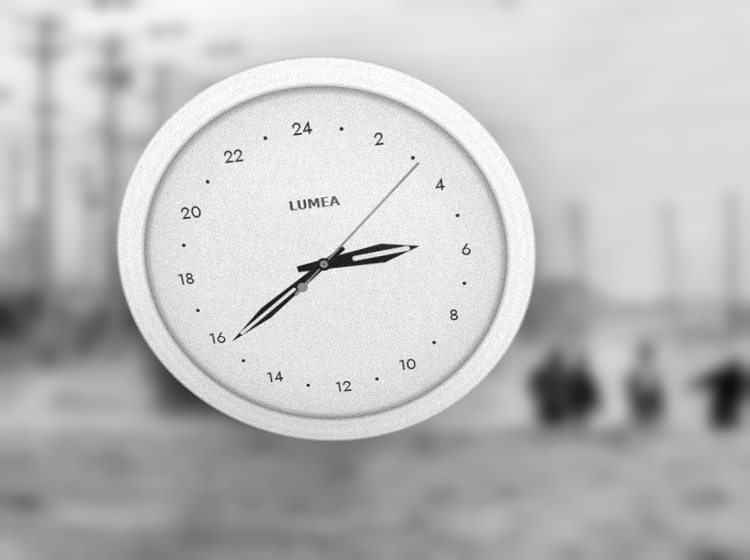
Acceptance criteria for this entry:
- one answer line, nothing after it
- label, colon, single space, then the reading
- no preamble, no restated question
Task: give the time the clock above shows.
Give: 5:39:08
